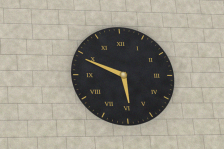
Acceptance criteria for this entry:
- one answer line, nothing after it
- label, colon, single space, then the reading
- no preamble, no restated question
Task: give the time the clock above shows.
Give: 5:49
